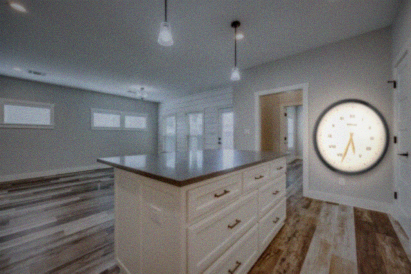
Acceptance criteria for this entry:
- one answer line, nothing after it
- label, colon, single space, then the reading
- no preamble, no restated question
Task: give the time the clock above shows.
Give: 5:33
